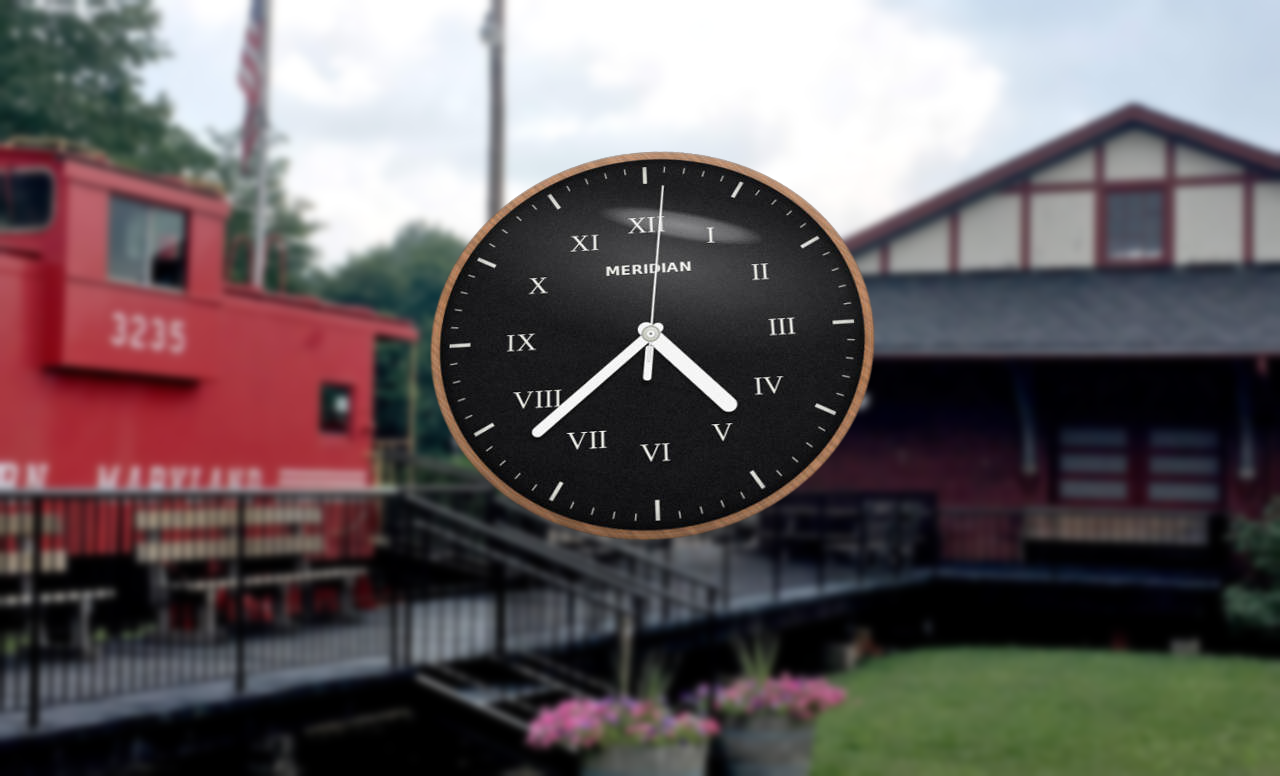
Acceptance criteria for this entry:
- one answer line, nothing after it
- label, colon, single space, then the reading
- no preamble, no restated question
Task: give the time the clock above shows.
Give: 4:38:01
